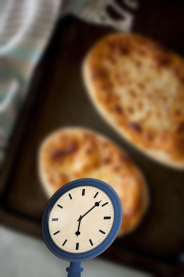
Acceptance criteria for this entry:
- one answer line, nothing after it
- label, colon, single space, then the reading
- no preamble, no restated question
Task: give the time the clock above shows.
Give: 6:08
